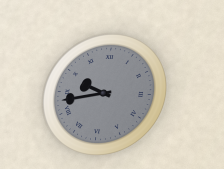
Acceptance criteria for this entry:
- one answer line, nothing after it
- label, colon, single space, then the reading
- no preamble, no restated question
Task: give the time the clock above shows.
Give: 9:43
